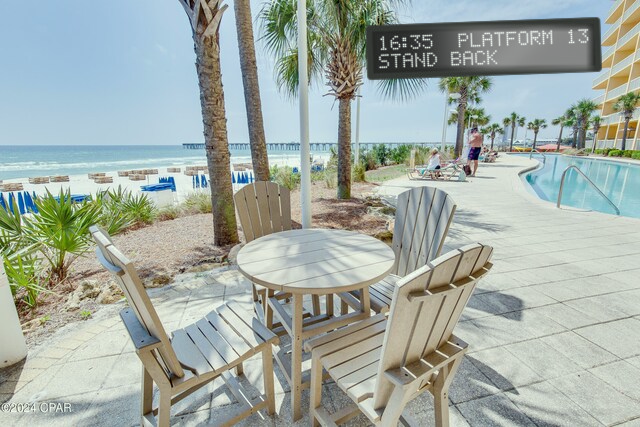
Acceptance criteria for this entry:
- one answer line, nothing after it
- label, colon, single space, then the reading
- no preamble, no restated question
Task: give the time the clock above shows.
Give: 16:35
